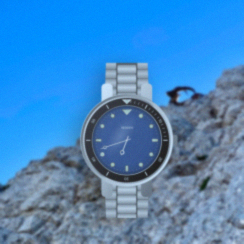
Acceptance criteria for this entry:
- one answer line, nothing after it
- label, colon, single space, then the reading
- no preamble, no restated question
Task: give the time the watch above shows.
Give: 6:42
